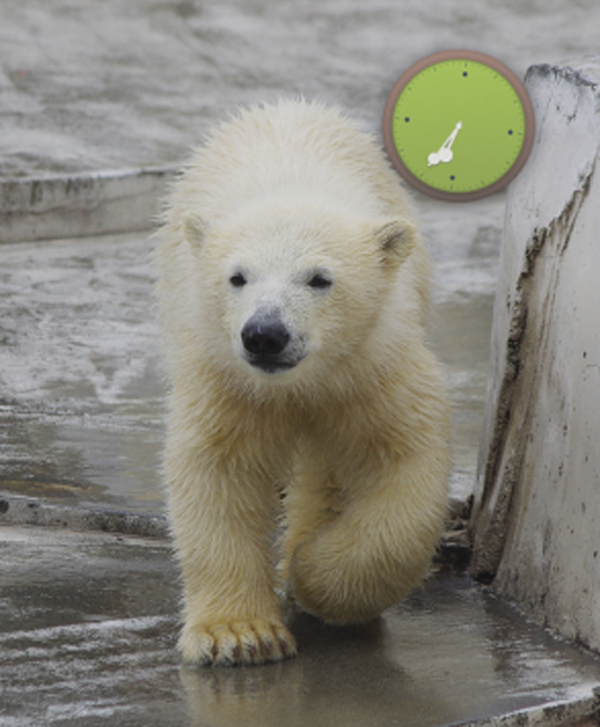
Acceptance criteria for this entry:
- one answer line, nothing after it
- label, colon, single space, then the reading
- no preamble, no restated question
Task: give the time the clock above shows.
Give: 6:35
